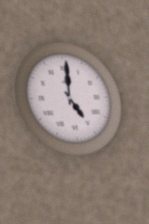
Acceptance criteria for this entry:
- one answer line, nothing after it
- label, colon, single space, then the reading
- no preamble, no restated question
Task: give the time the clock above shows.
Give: 5:01
